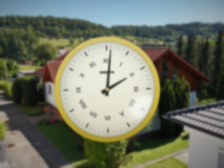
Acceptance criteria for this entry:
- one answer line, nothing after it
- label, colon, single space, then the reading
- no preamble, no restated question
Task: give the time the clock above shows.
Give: 2:01
